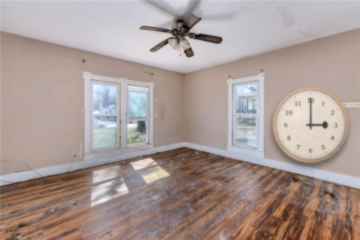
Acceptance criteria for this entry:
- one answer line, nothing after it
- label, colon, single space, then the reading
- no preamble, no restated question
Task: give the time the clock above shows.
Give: 3:00
